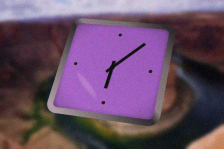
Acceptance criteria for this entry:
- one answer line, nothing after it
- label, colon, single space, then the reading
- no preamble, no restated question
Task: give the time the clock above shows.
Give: 6:07
